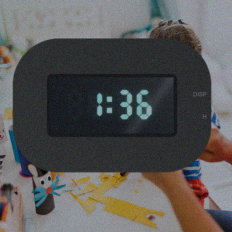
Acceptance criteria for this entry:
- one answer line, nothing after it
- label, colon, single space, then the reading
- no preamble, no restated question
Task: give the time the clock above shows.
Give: 1:36
